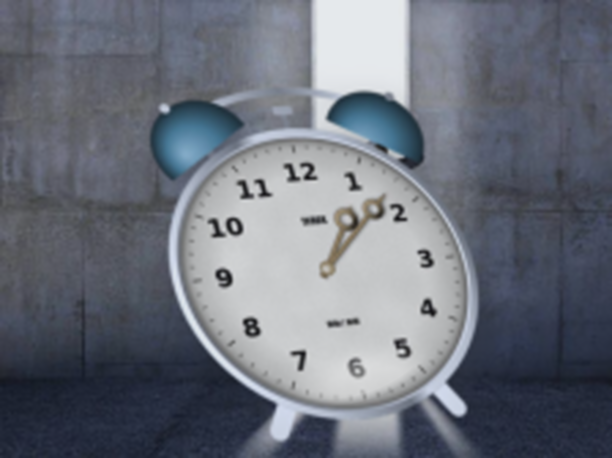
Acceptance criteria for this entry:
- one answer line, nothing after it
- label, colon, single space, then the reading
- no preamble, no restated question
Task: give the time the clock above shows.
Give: 1:08
